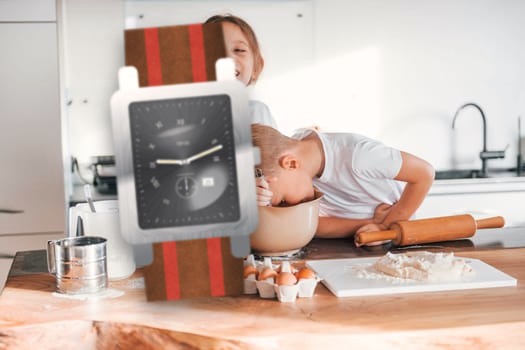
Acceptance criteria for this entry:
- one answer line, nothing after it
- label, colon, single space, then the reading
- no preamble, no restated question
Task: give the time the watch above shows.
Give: 9:12
